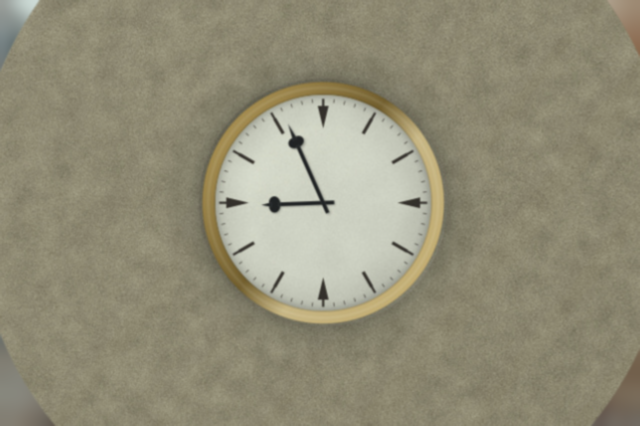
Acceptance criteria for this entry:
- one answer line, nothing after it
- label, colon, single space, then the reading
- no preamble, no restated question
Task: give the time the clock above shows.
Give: 8:56
